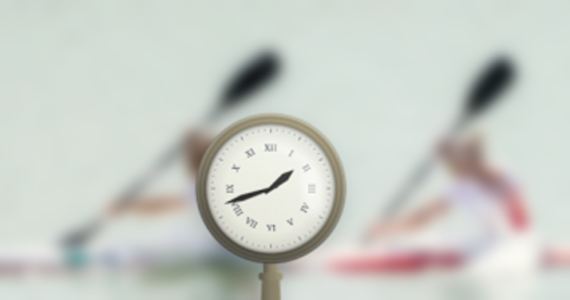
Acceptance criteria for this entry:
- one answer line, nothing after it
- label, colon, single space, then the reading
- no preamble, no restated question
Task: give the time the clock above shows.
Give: 1:42
